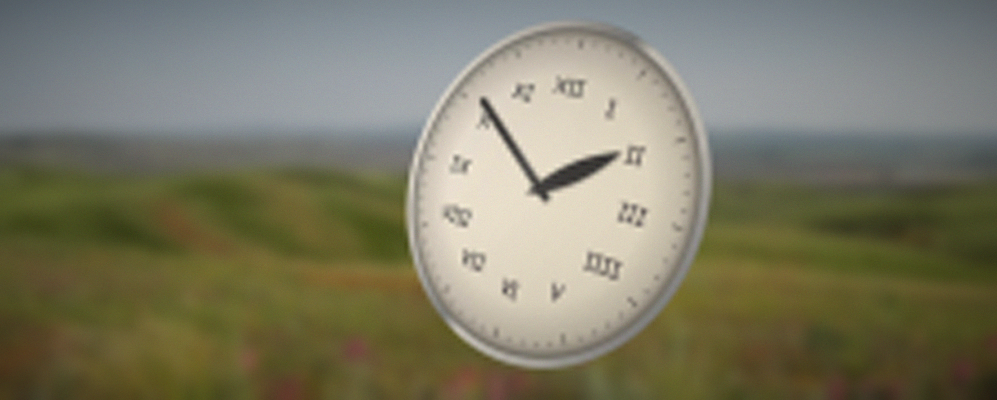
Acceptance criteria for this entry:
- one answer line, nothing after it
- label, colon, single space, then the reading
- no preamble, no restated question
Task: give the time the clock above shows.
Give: 1:51
